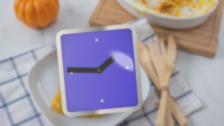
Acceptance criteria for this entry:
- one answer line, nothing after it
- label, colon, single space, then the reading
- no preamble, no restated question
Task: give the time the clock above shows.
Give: 1:46
